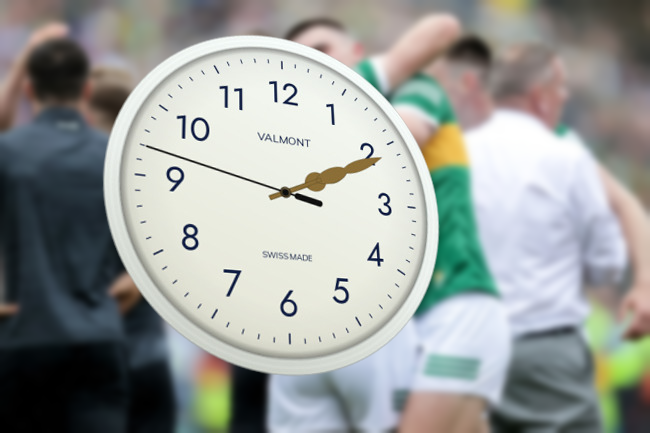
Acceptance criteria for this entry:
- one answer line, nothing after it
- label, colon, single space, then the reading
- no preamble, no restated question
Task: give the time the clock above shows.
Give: 2:10:47
